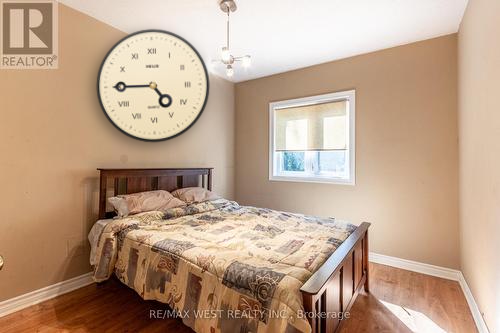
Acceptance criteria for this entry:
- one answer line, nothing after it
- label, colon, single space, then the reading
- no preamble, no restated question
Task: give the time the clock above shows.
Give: 4:45
